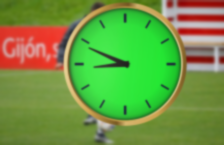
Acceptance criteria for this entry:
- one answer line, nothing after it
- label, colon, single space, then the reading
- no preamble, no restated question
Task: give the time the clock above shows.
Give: 8:49
